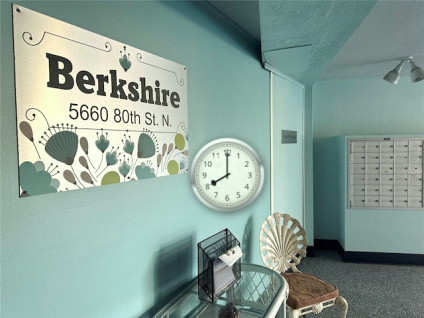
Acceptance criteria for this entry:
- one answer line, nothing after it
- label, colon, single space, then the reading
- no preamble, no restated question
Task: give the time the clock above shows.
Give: 8:00
